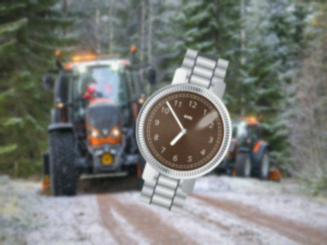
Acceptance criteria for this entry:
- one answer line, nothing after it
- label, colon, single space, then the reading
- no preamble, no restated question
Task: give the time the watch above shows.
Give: 6:52
